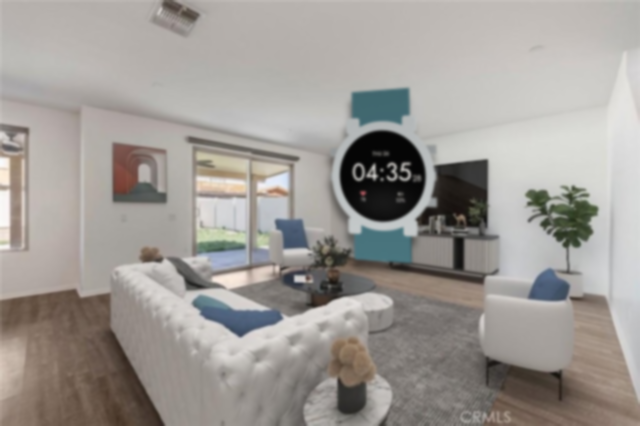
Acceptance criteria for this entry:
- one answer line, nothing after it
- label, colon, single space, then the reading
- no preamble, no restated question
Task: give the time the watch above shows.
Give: 4:35
